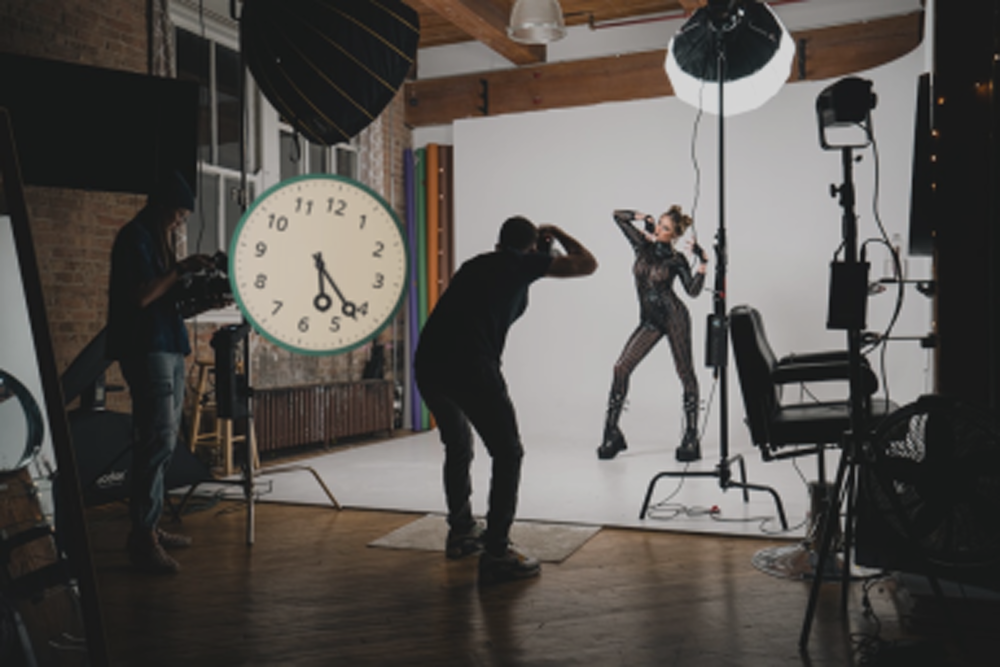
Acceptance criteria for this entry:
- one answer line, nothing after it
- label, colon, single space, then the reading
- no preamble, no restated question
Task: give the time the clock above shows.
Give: 5:22
